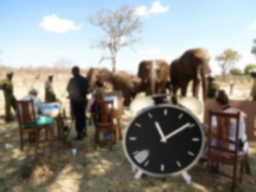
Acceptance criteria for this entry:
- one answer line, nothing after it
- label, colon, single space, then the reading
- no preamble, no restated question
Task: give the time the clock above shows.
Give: 11:09
